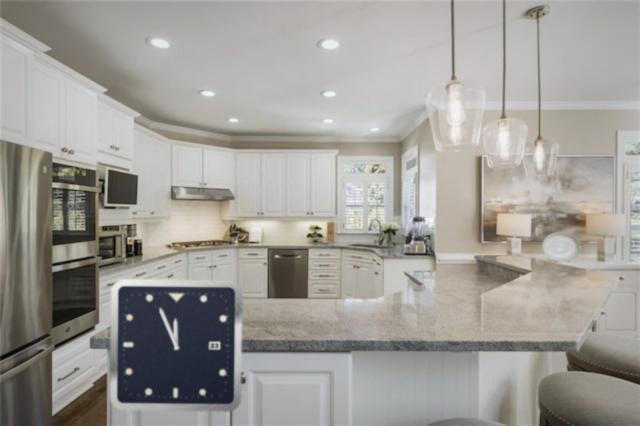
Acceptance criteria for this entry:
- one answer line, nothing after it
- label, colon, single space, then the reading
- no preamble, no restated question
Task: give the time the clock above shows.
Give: 11:56
